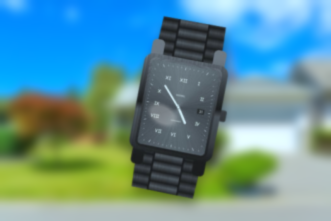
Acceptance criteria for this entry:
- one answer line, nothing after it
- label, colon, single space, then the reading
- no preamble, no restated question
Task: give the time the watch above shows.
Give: 4:53
